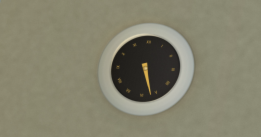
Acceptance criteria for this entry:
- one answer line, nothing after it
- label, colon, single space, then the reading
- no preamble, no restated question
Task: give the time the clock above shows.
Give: 5:27
